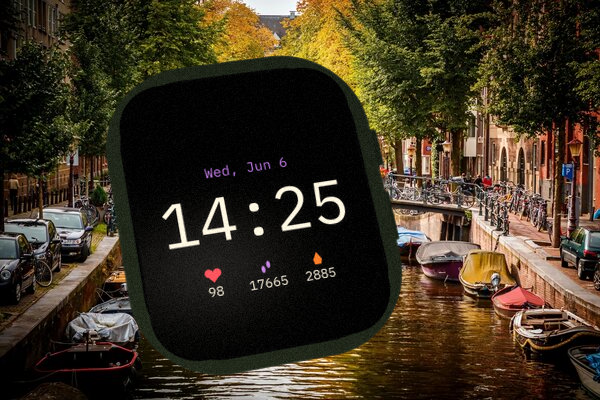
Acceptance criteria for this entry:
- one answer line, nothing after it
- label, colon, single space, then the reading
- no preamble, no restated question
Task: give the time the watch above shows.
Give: 14:25
